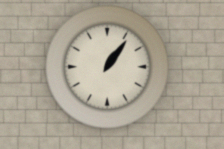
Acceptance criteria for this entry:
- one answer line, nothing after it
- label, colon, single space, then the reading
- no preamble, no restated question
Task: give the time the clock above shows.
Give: 1:06
